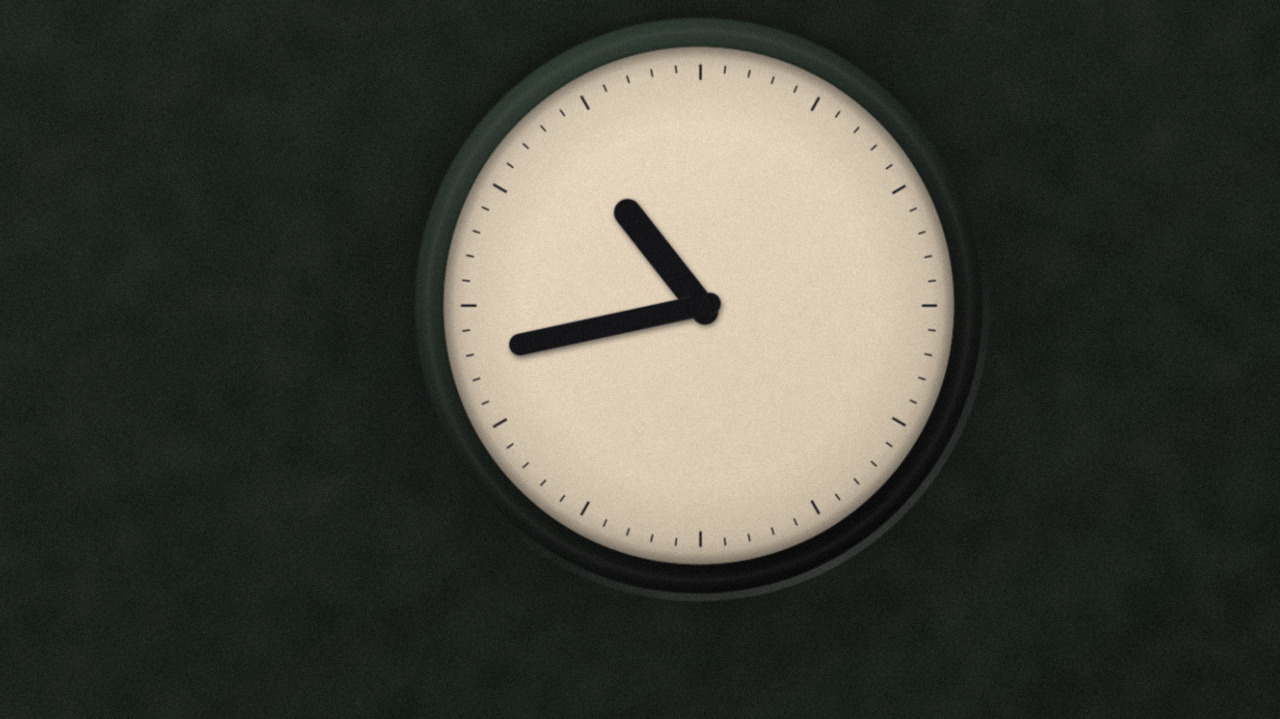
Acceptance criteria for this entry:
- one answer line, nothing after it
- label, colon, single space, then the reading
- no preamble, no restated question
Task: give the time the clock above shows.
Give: 10:43
